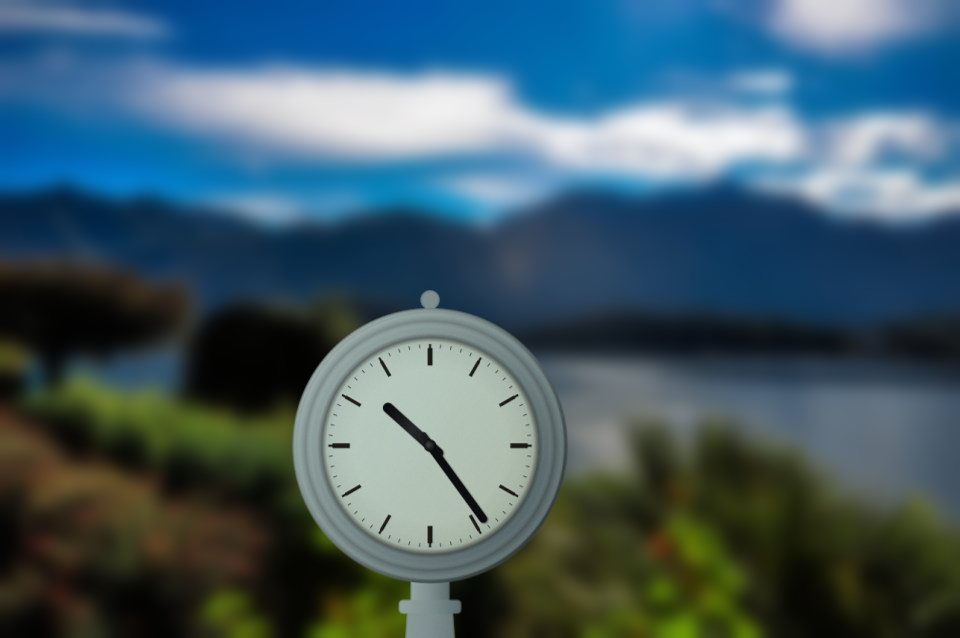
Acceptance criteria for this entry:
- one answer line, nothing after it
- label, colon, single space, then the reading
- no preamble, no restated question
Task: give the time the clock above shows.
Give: 10:24
